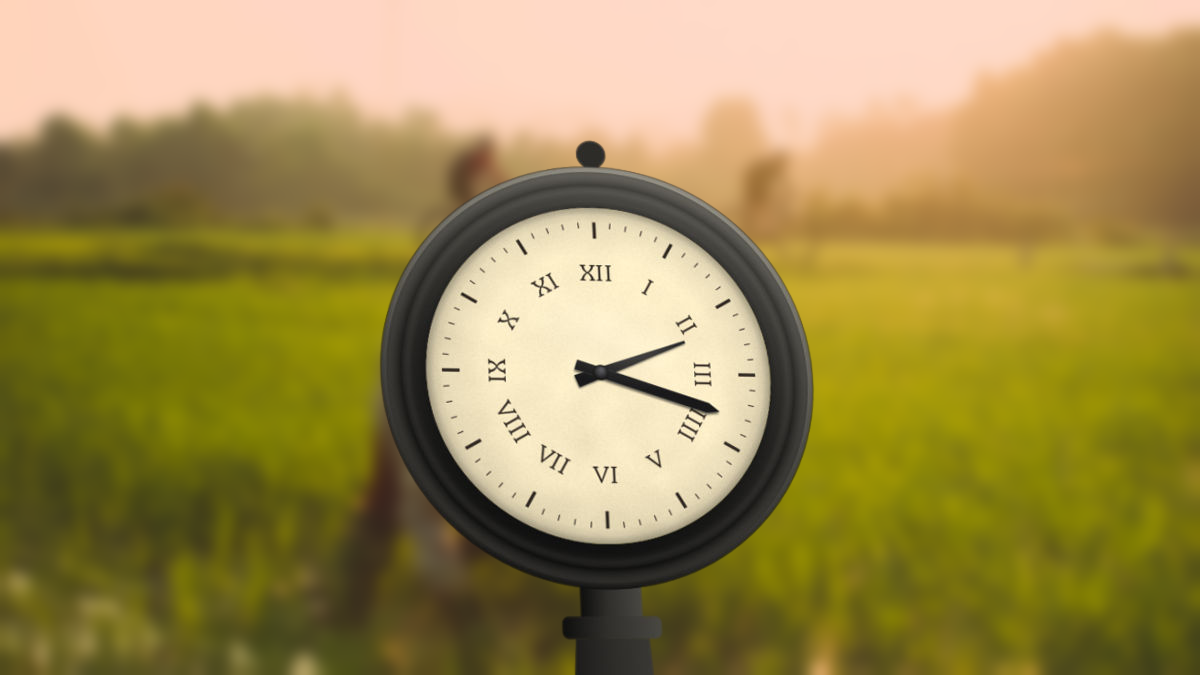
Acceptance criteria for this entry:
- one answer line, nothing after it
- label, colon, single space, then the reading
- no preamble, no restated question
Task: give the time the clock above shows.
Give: 2:18
